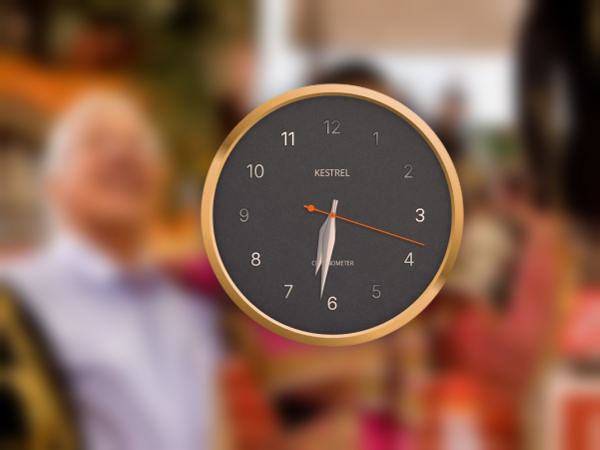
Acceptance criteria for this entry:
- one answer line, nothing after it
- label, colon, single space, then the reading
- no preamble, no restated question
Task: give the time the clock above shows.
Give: 6:31:18
